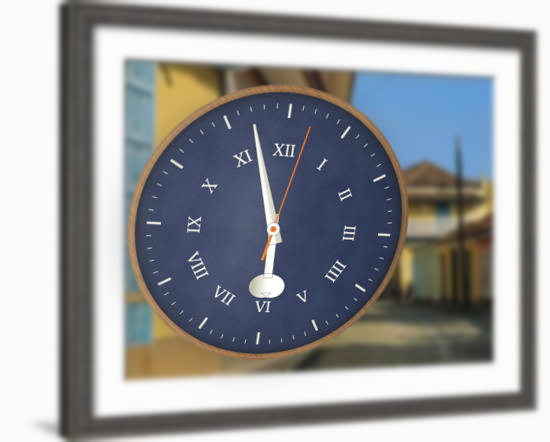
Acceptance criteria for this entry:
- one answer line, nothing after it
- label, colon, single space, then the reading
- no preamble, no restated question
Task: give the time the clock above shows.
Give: 5:57:02
